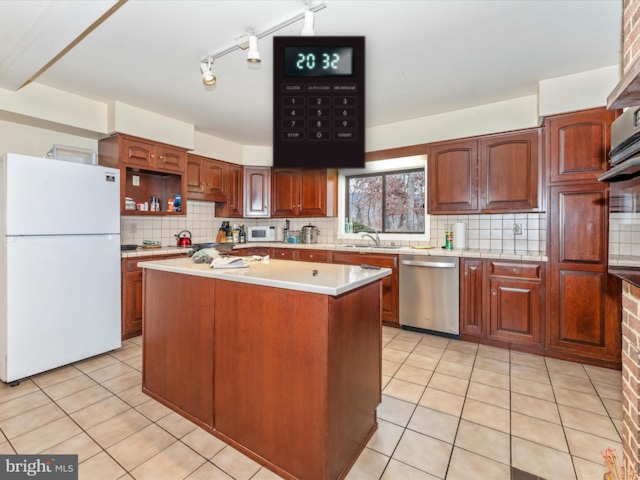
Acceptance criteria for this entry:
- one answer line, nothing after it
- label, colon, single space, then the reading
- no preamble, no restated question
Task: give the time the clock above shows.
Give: 20:32
